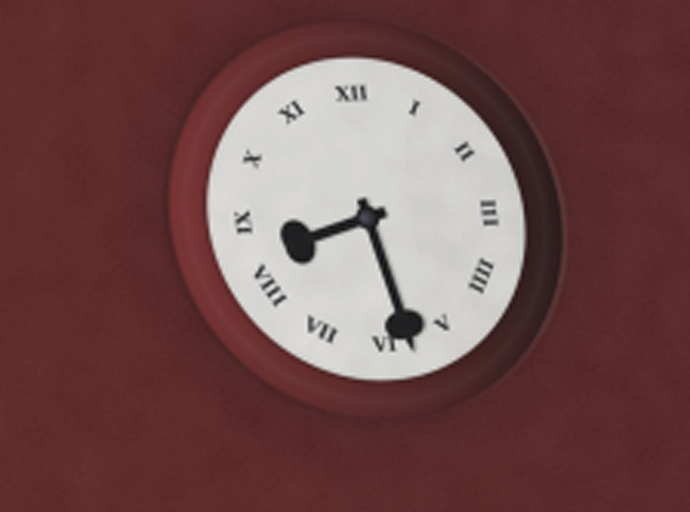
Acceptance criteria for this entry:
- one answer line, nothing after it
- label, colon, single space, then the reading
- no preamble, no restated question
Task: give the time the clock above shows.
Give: 8:28
